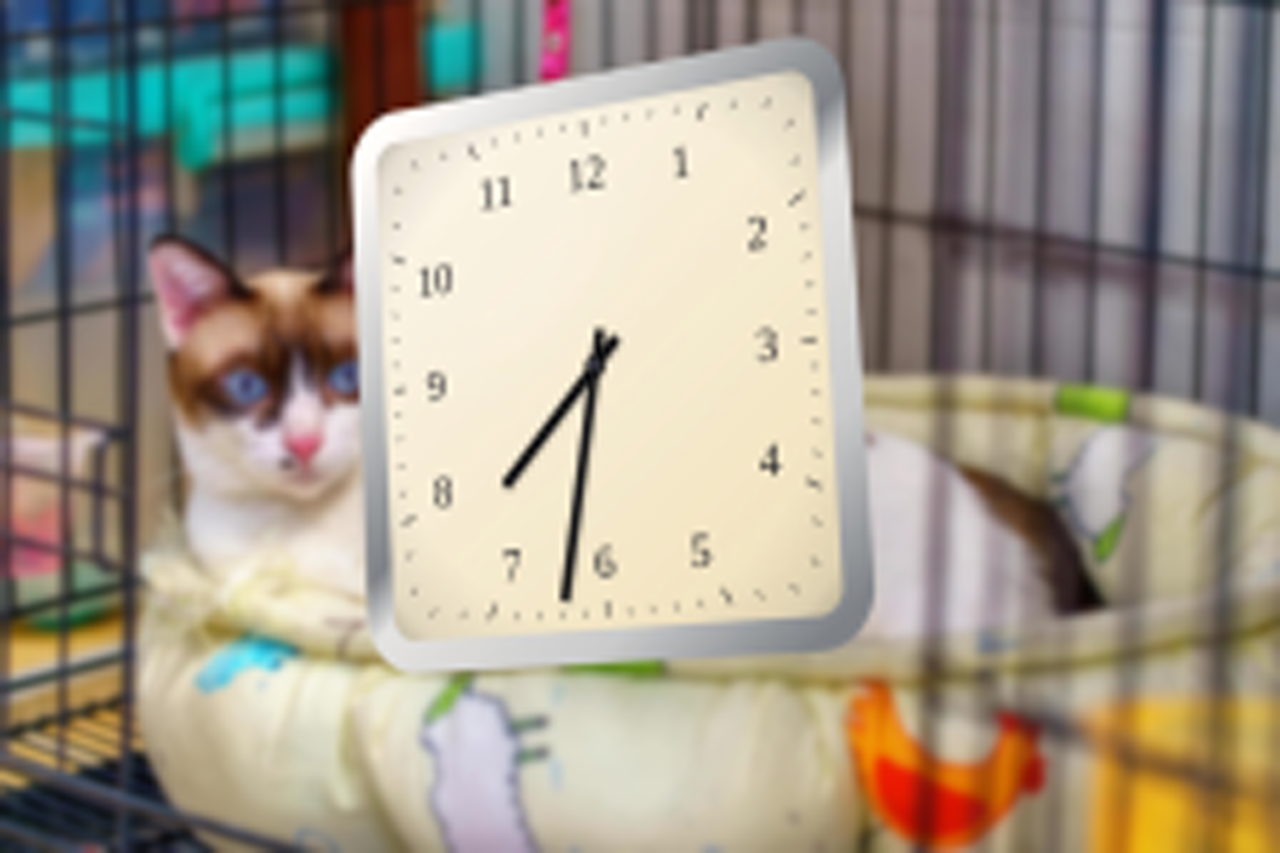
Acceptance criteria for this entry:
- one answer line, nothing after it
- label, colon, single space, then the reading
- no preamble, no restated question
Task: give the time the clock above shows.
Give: 7:32
